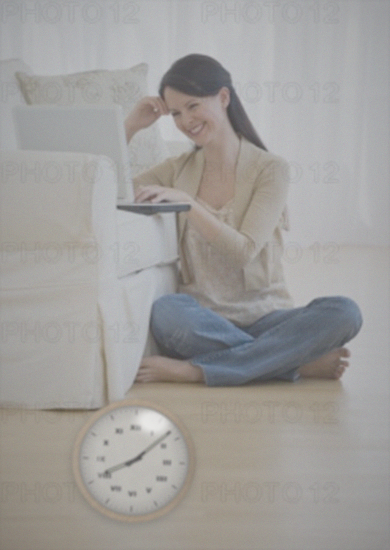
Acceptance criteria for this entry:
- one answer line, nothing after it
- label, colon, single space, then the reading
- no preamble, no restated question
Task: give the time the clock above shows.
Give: 8:08
